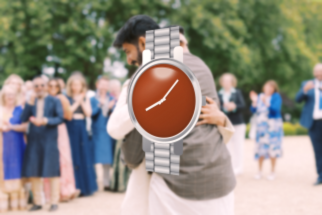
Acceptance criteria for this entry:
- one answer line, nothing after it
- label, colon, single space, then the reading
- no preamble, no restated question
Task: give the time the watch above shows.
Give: 8:07
